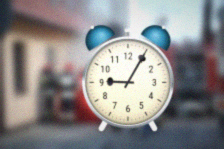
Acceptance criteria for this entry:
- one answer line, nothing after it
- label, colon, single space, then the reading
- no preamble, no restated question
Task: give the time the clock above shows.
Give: 9:05
